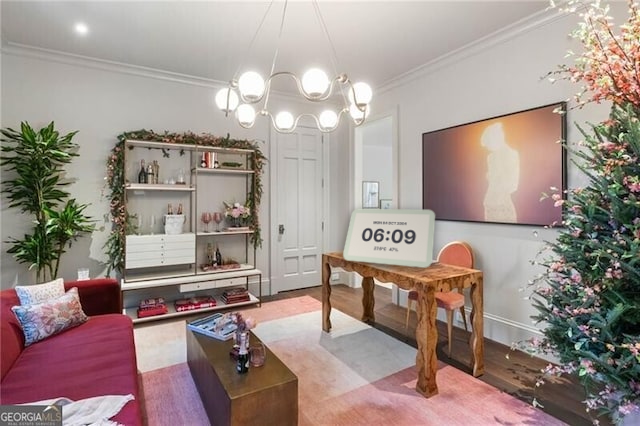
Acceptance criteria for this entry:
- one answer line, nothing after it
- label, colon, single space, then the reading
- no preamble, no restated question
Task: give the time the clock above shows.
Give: 6:09
